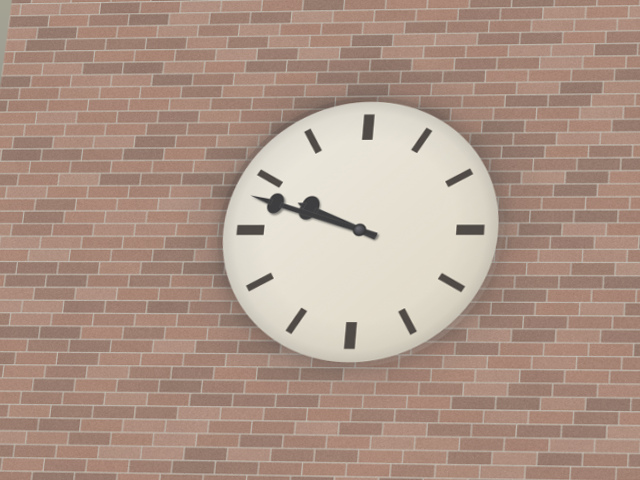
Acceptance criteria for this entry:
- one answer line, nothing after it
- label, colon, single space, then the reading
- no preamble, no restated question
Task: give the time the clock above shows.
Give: 9:48
